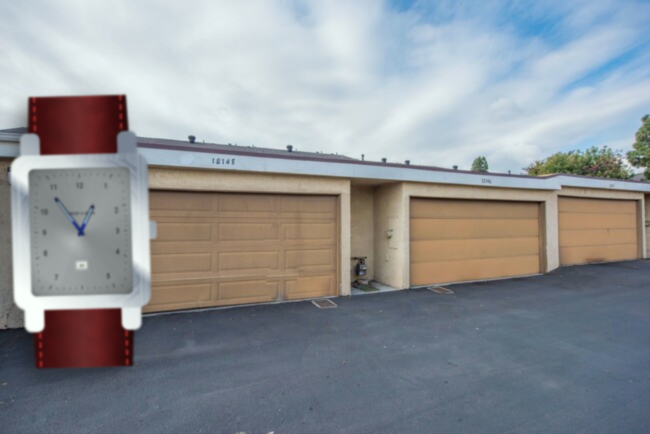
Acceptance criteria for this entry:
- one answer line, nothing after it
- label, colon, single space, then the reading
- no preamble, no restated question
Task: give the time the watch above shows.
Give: 12:54
